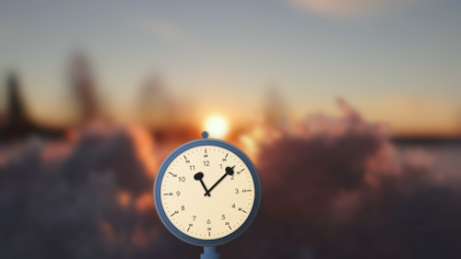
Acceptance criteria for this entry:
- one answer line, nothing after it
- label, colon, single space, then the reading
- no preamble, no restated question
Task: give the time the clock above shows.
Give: 11:08
